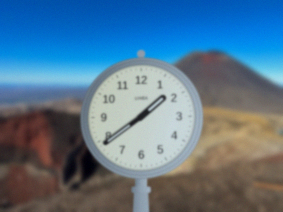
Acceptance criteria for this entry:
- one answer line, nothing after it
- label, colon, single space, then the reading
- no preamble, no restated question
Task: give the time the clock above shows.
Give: 1:39
